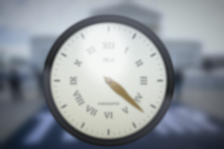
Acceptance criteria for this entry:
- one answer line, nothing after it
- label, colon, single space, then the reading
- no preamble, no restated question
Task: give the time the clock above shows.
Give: 4:22
